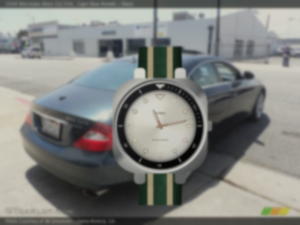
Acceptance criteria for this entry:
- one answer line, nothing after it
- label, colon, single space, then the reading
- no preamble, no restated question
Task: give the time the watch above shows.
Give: 11:13
